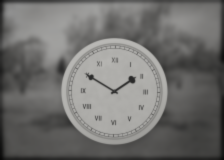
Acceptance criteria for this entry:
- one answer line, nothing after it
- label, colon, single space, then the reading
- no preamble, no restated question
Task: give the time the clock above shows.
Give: 1:50
